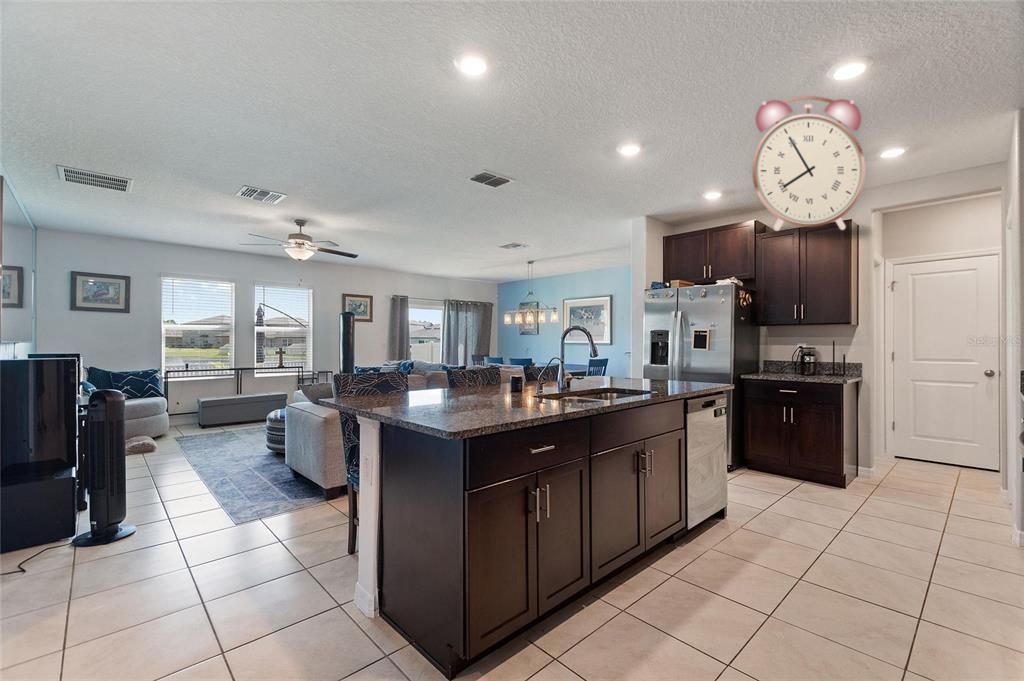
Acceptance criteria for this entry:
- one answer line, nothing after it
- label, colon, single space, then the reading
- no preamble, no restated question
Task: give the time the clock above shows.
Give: 7:55
